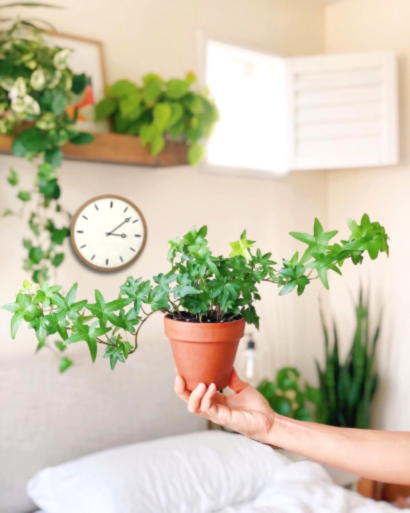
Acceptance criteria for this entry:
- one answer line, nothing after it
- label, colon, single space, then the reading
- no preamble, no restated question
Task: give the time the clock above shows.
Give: 3:08
